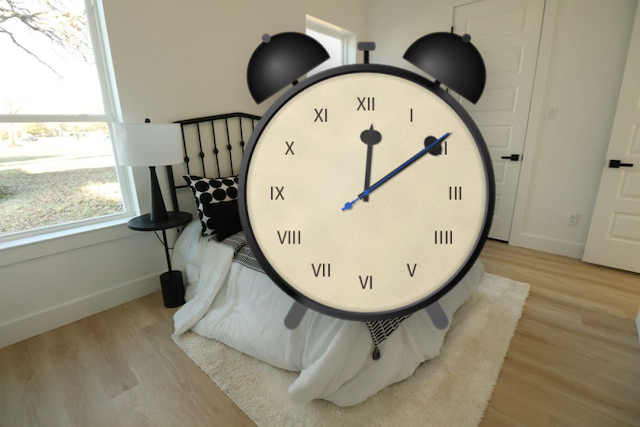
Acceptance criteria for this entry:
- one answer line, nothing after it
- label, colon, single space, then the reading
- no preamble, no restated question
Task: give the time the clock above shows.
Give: 12:09:09
